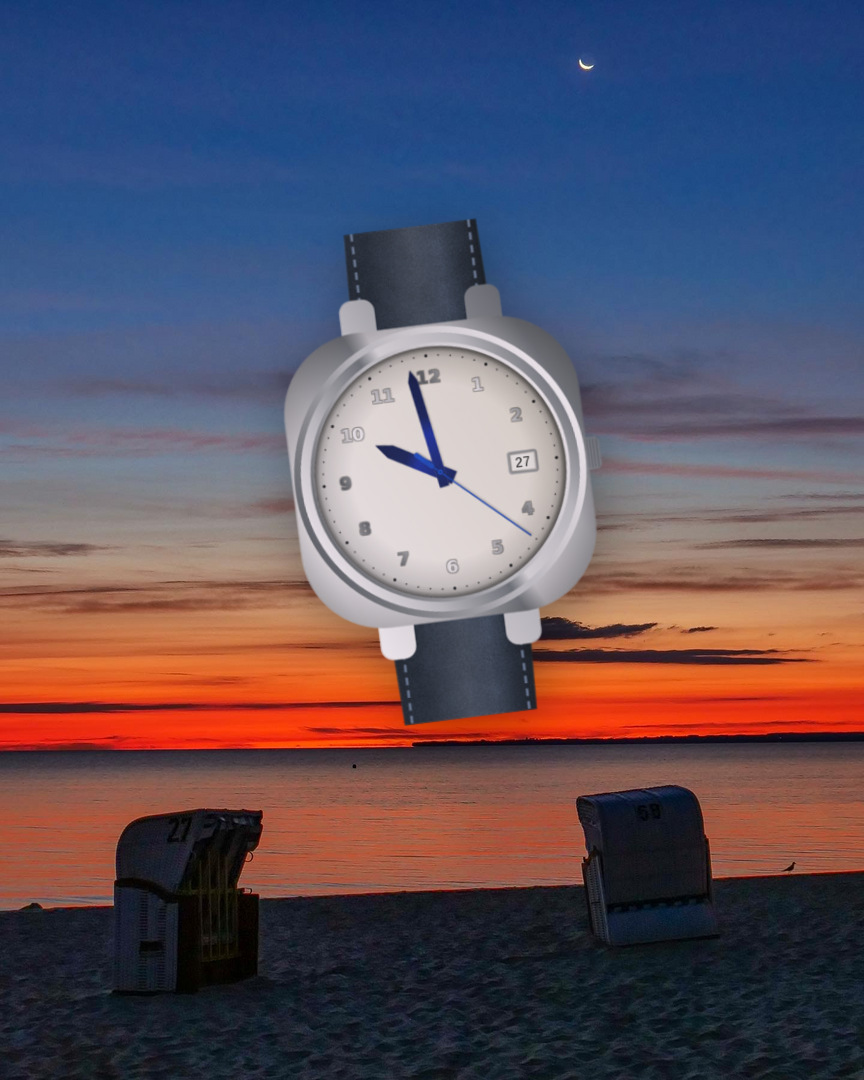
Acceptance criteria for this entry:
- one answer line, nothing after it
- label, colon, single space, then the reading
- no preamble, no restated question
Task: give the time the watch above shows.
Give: 9:58:22
